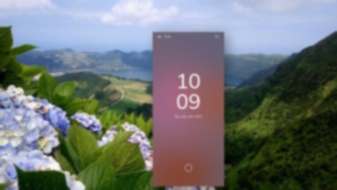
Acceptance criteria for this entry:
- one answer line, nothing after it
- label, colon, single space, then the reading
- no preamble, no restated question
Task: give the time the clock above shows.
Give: 10:09
